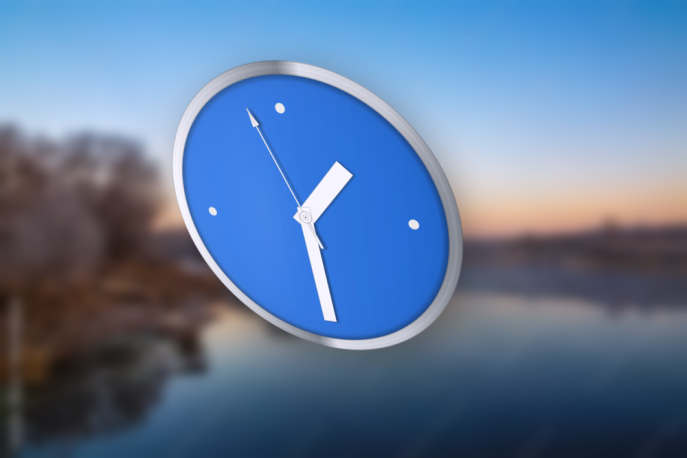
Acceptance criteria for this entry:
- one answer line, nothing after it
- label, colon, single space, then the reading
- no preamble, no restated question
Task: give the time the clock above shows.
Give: 1:29:57
